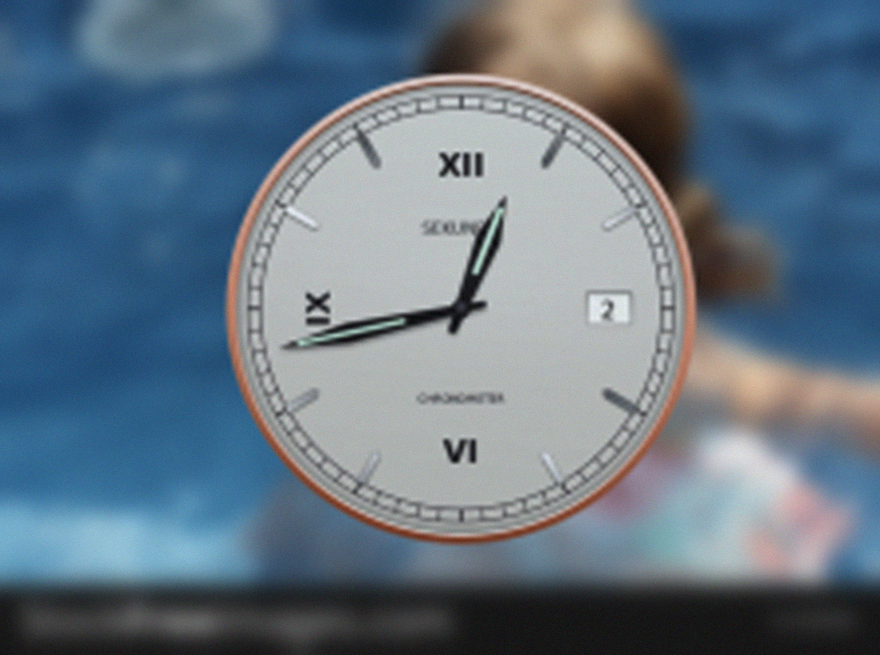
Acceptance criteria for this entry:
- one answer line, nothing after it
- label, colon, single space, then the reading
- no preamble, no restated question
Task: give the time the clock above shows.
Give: 12:43
